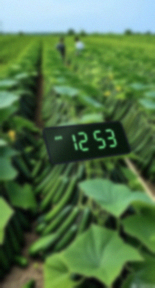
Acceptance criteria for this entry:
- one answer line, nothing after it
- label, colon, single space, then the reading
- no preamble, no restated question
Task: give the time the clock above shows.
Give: 12:53
